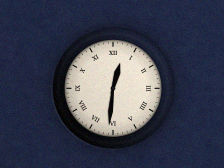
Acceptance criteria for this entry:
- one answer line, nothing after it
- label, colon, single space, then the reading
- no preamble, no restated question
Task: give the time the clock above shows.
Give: 12:31
